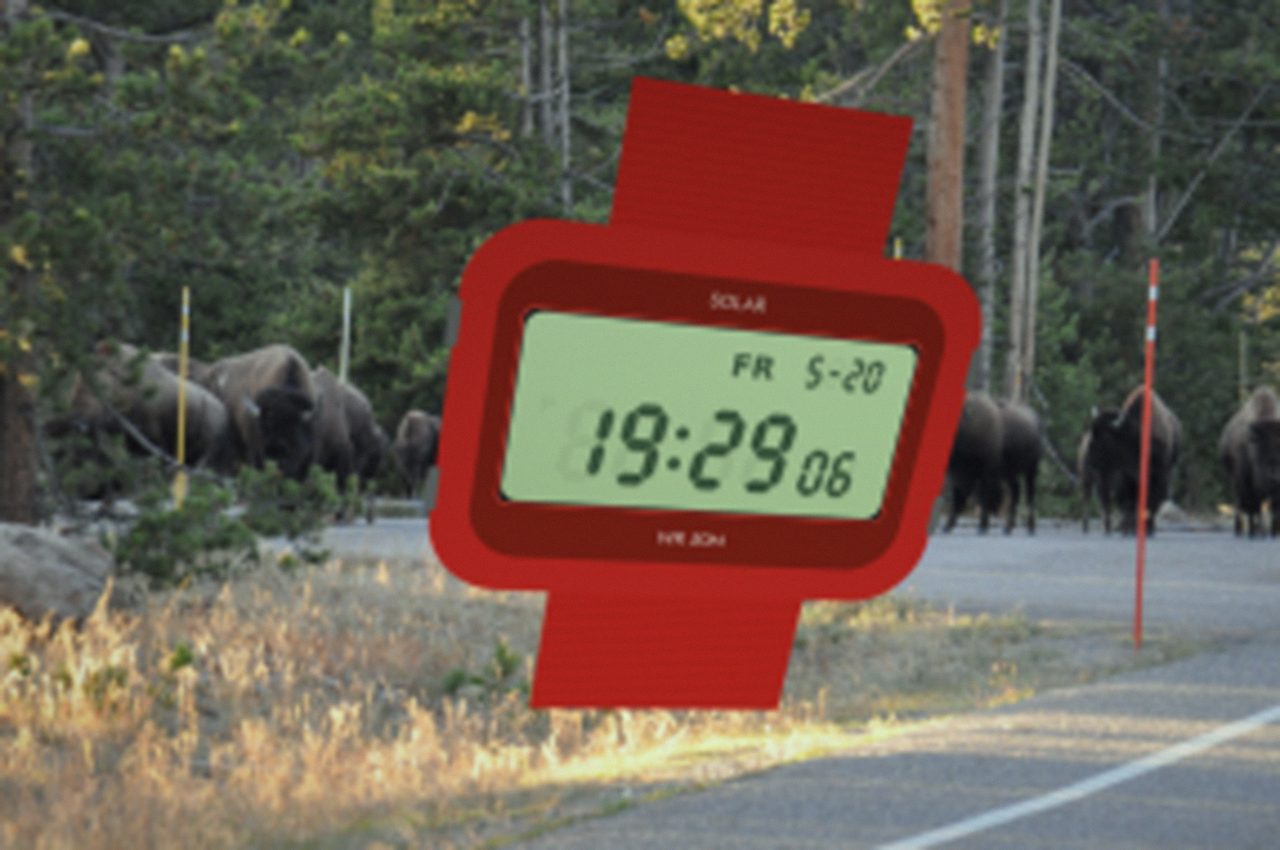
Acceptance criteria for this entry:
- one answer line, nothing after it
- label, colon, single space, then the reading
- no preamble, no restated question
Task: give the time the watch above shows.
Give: 19:29:06
